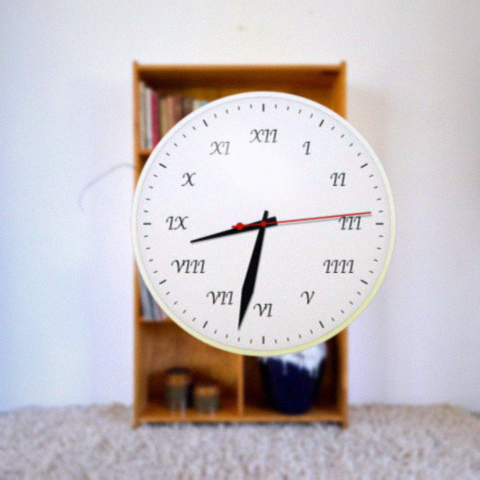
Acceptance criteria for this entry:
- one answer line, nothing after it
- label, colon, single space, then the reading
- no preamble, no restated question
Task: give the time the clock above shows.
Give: 8:32:14
